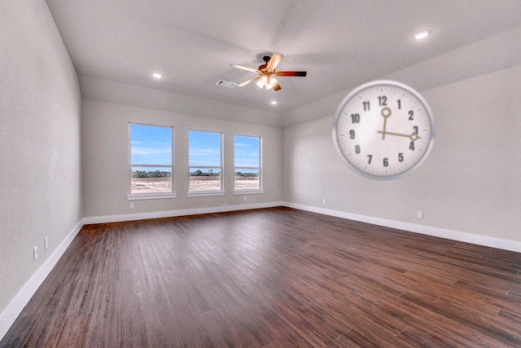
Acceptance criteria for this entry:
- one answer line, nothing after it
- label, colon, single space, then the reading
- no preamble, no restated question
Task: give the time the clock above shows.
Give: 12:17
